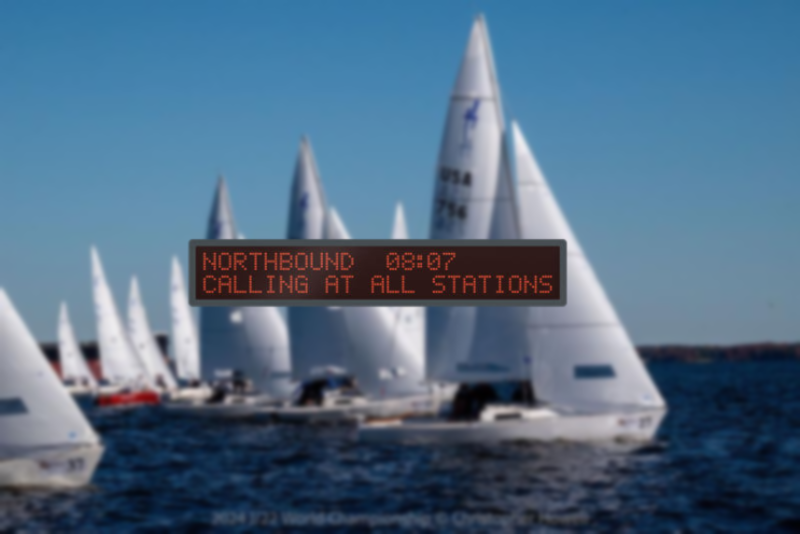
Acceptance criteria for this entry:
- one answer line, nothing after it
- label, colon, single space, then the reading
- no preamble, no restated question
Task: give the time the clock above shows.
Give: 8:07
